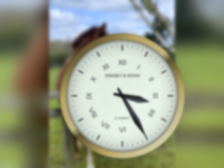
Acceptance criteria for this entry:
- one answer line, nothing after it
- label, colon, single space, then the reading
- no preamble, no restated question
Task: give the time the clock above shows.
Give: 3:25
